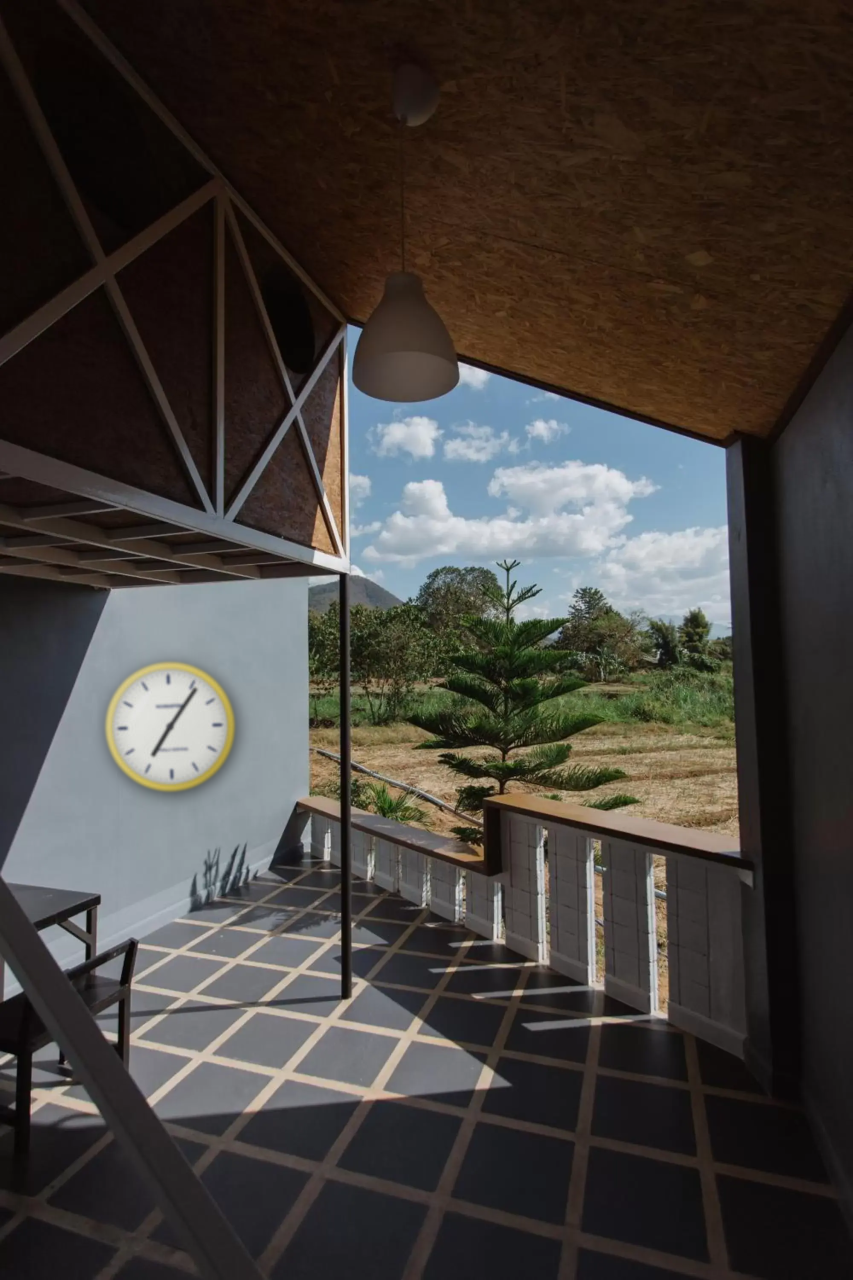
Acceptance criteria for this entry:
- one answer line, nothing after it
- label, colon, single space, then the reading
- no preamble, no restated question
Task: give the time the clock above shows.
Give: 7:06
